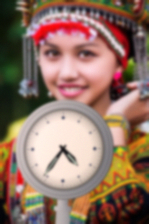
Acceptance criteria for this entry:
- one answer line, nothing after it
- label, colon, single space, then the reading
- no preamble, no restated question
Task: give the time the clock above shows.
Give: 4:36
